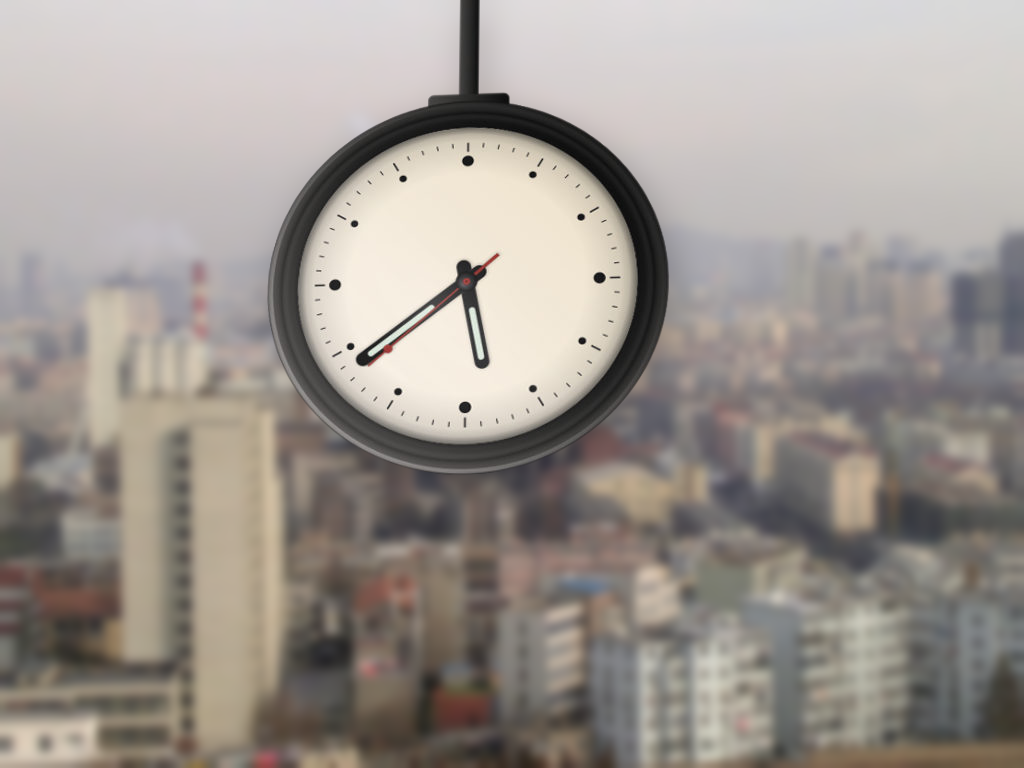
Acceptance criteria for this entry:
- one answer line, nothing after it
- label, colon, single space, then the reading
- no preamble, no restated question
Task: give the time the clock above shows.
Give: 5:38:38
